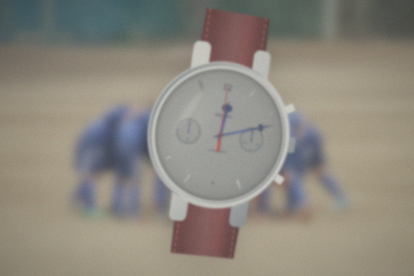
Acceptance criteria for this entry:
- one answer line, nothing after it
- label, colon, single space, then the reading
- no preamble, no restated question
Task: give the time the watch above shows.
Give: 12:12
